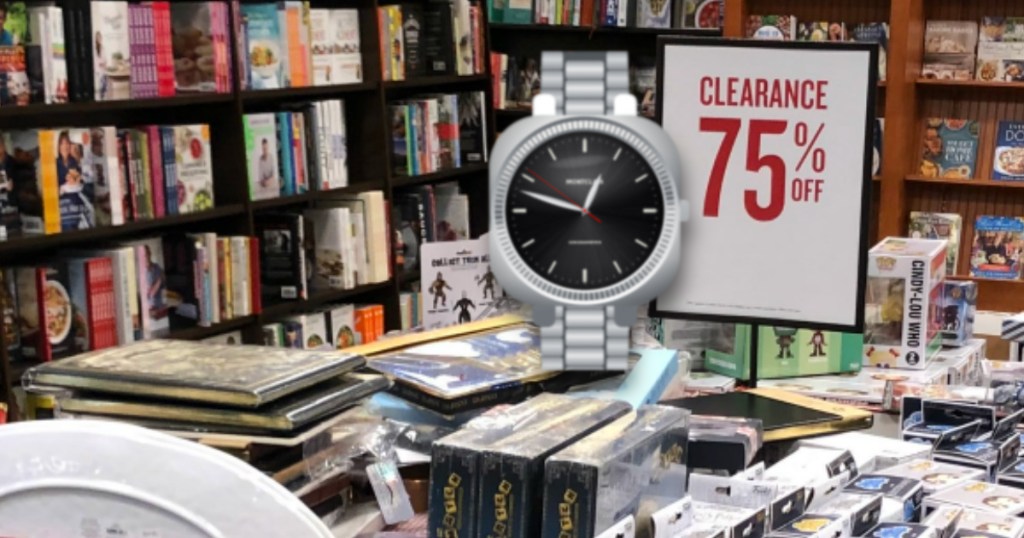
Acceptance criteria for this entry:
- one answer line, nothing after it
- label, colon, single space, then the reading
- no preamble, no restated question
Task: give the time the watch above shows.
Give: 12:47:51
